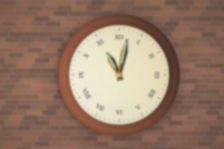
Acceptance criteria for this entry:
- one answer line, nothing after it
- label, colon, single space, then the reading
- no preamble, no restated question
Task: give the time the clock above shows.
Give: 11:02
